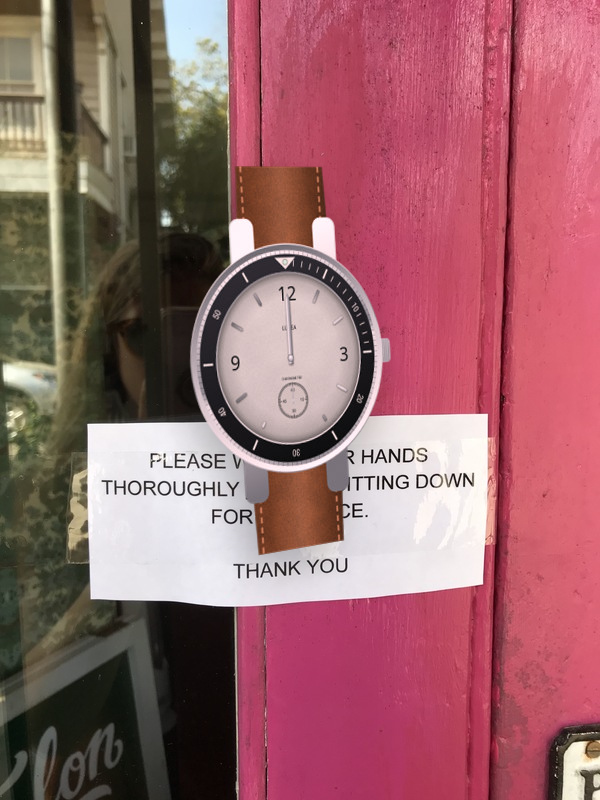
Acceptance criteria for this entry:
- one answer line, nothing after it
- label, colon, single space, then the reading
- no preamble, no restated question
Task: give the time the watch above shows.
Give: 12:00
